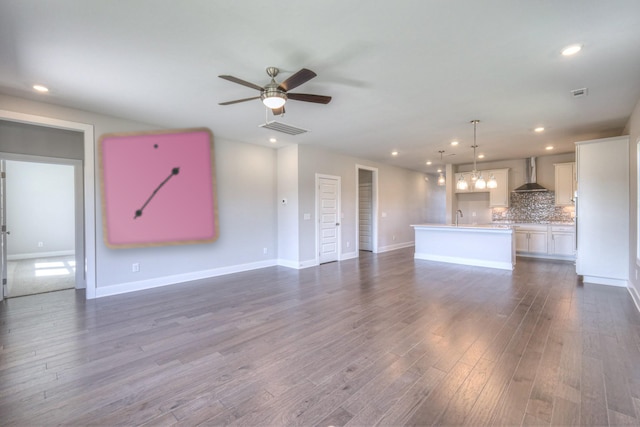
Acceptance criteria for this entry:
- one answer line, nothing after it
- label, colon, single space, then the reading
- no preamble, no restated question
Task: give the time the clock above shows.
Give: 1:37
